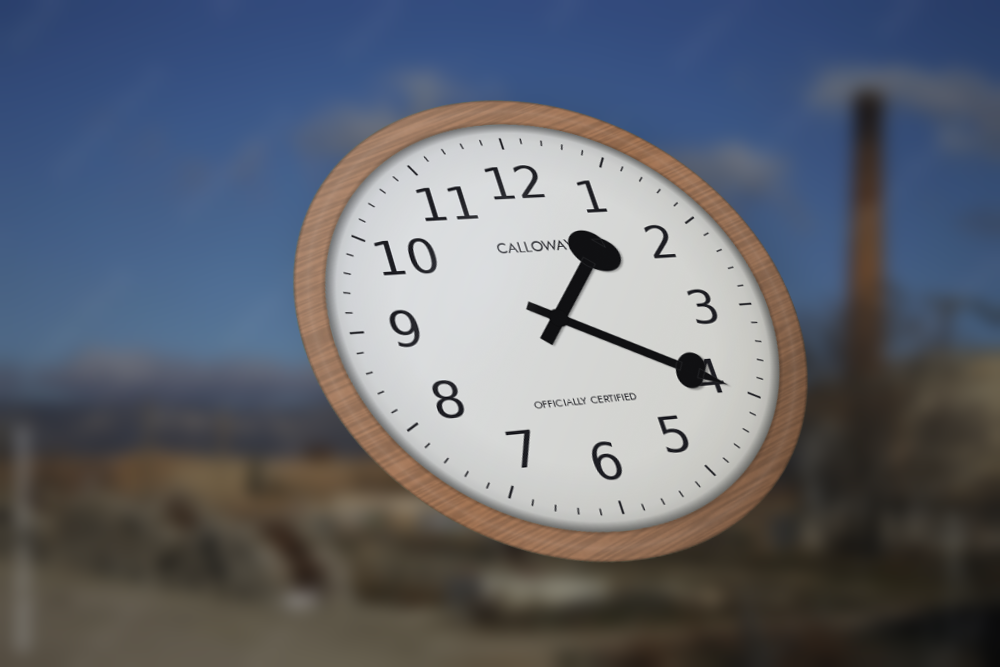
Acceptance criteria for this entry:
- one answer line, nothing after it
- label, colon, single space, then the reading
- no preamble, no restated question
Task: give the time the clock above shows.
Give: 1:20
